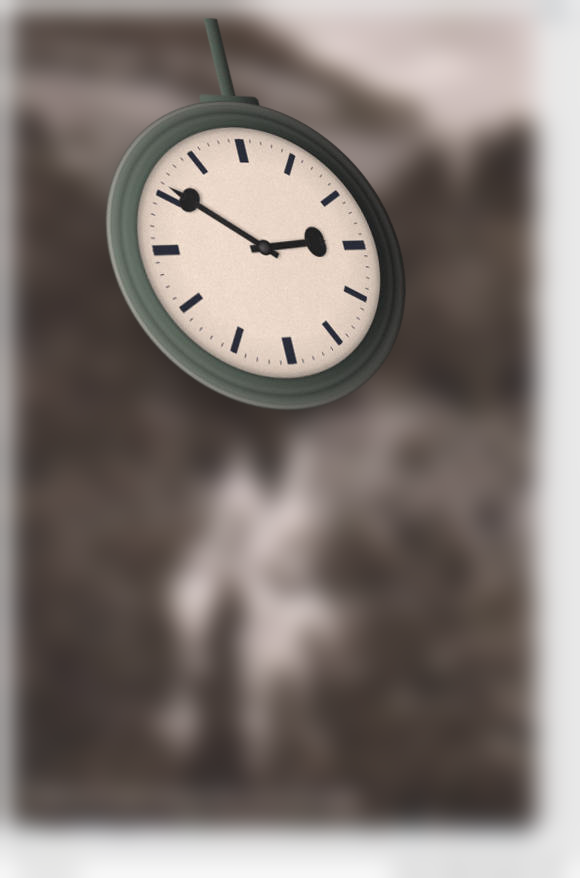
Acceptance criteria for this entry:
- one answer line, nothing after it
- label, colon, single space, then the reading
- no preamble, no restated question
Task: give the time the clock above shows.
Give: 2:51
